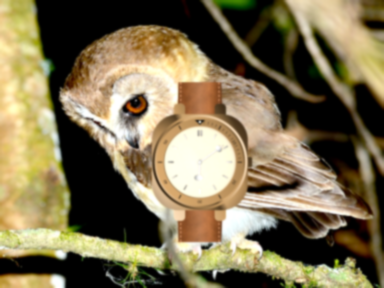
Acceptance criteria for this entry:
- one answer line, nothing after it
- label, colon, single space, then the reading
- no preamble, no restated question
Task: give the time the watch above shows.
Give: 6:09
